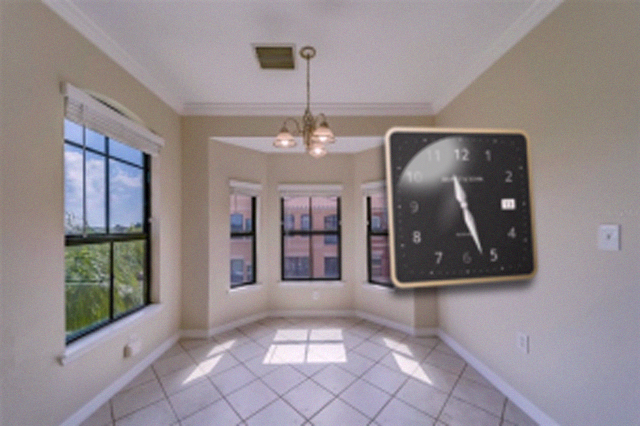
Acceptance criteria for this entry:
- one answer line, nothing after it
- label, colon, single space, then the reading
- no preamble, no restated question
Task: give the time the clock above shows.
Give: 11:27
